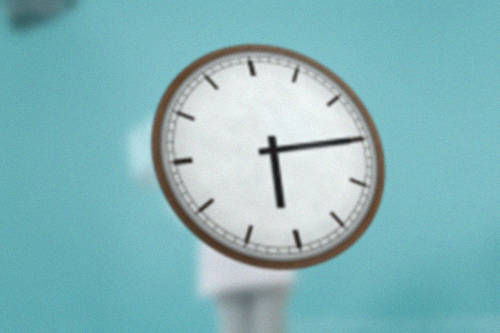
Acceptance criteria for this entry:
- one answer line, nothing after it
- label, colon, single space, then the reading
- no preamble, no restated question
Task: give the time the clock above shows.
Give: 6:15
